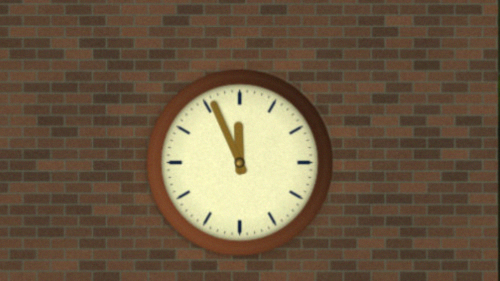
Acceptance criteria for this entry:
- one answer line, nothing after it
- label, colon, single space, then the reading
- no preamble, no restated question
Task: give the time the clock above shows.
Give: 11:56
